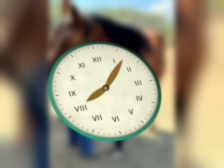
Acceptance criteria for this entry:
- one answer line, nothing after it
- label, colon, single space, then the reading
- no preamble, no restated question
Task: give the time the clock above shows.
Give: 8:07
